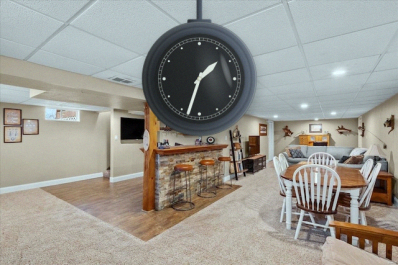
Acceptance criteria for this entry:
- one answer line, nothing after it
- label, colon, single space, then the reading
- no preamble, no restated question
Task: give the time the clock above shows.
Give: 1:33
